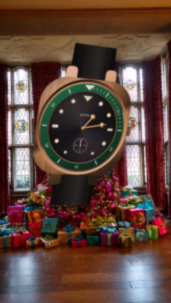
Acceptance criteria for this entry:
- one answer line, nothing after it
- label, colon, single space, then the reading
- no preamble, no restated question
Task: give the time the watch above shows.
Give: 1:13
